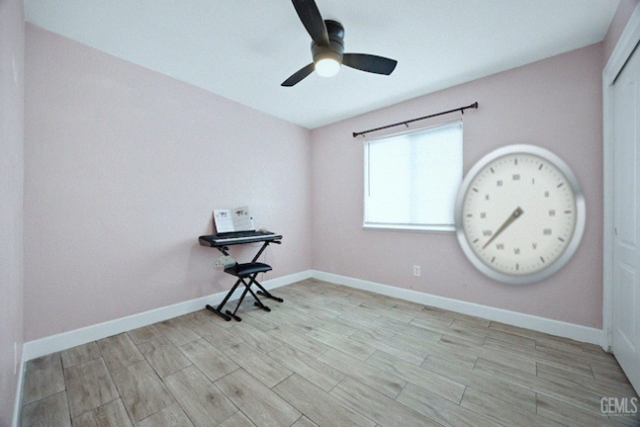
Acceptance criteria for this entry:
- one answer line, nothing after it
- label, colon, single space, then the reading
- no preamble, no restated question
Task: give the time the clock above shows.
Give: 7:38
